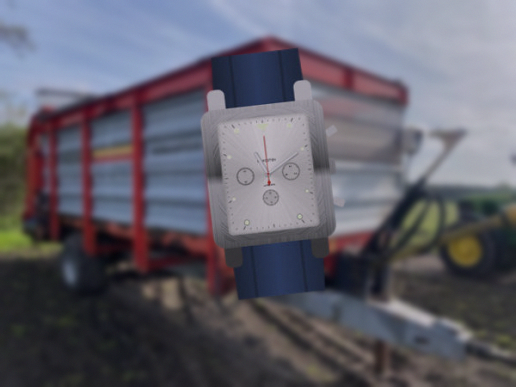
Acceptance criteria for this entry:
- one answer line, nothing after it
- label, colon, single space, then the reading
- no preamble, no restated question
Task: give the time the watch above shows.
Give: 11:10
